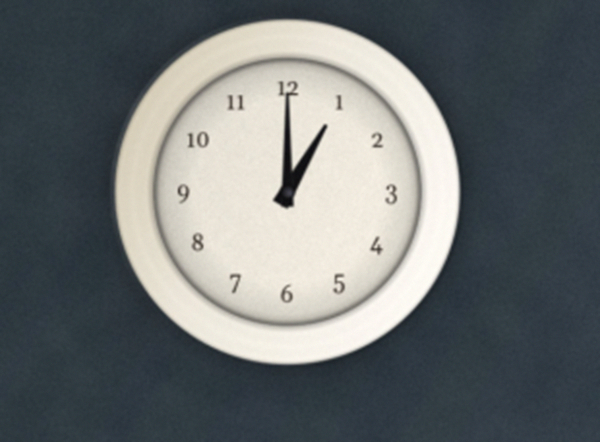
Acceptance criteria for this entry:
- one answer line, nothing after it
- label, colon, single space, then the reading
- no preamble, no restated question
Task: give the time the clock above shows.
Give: 1:00
